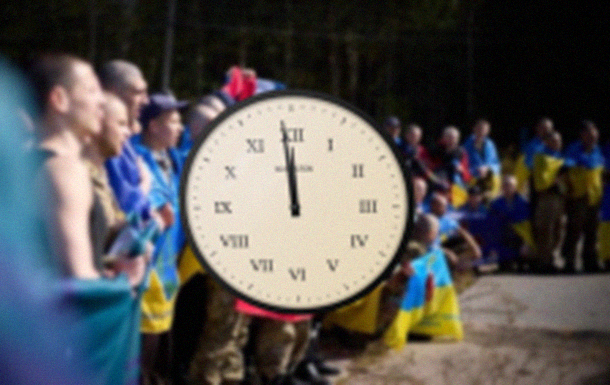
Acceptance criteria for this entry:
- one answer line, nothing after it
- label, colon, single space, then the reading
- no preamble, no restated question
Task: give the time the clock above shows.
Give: 11:59
